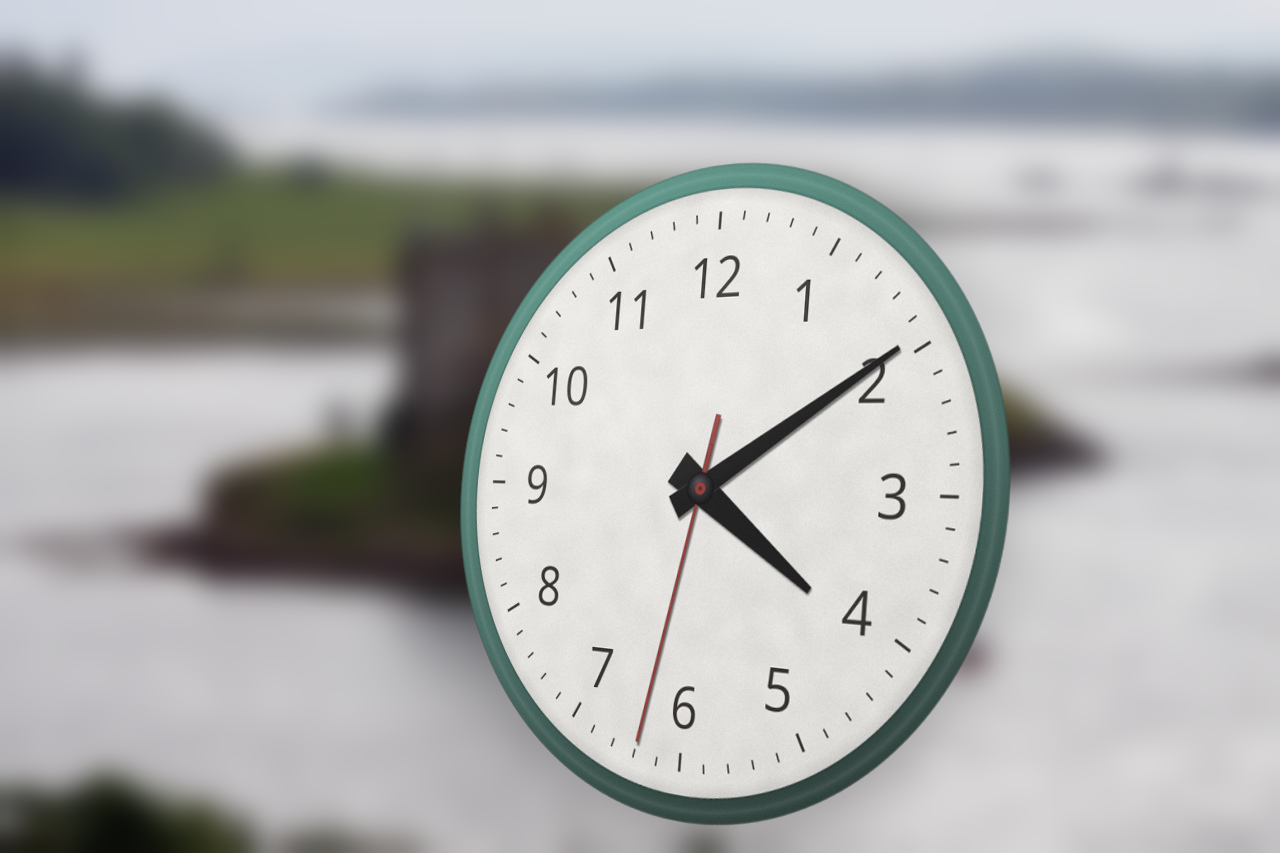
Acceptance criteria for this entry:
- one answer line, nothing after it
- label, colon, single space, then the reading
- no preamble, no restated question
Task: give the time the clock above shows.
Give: 4:09:32
